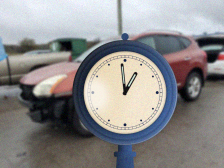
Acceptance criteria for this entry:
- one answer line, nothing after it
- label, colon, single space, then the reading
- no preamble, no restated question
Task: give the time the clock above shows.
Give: 12:59
